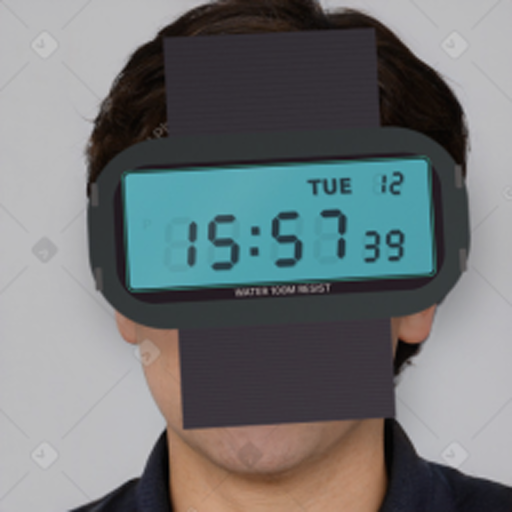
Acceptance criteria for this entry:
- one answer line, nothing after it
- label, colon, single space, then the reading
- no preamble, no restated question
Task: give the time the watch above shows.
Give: 15:57:39
